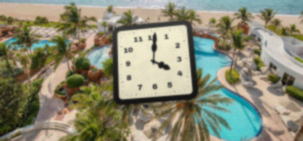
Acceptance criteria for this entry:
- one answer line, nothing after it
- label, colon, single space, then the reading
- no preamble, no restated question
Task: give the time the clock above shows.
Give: 4:01
